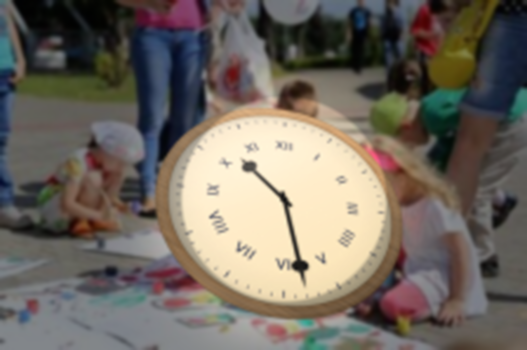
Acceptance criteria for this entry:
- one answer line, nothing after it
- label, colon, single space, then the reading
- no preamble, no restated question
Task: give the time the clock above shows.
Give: 10:28
